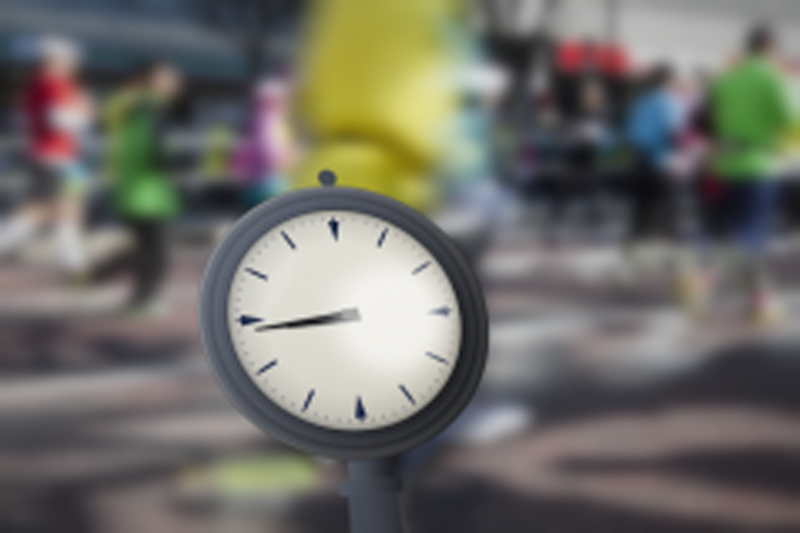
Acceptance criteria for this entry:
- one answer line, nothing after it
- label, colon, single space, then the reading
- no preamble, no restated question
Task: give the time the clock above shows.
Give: 8:44
